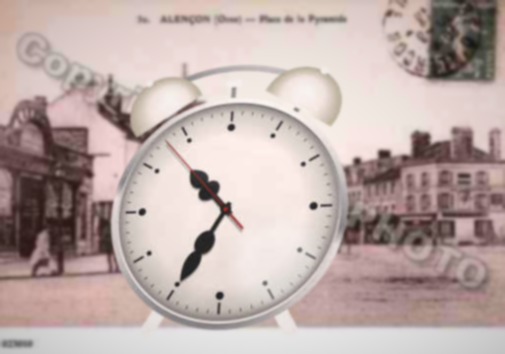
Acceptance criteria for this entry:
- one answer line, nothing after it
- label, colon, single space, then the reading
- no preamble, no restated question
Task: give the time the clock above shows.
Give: 10:34:53
